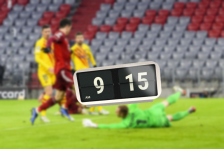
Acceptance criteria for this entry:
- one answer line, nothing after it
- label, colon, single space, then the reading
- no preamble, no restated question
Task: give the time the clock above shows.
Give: 9:15
